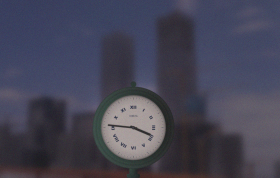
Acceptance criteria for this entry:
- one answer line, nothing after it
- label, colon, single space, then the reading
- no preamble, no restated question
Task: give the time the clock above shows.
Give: 3:46
